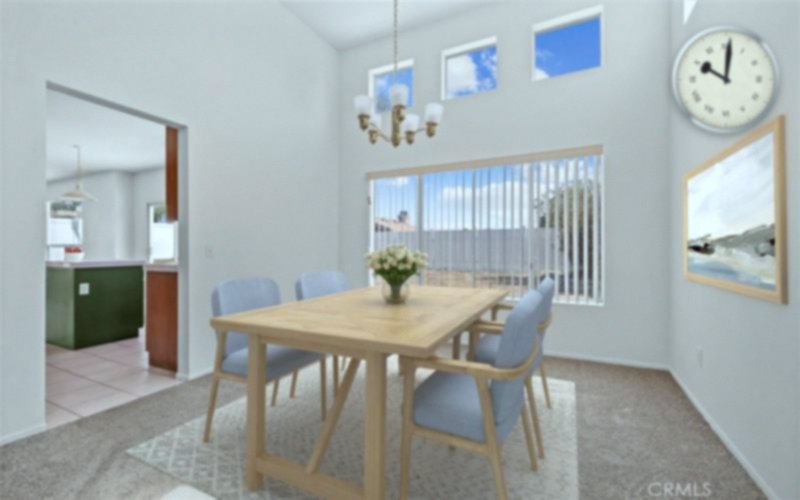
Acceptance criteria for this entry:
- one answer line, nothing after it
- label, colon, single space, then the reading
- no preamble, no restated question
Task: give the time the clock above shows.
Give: 10:01
